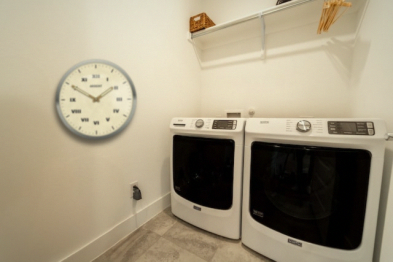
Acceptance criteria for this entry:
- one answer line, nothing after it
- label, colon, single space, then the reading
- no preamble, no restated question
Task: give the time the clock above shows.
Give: 1:50
